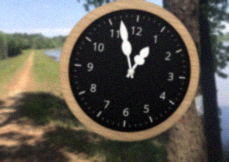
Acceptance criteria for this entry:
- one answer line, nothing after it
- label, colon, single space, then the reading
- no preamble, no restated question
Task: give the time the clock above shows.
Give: 12:57
